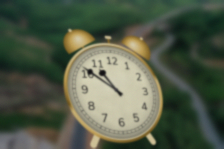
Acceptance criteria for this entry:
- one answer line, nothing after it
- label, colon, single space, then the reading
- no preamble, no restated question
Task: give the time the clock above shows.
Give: 10:51
